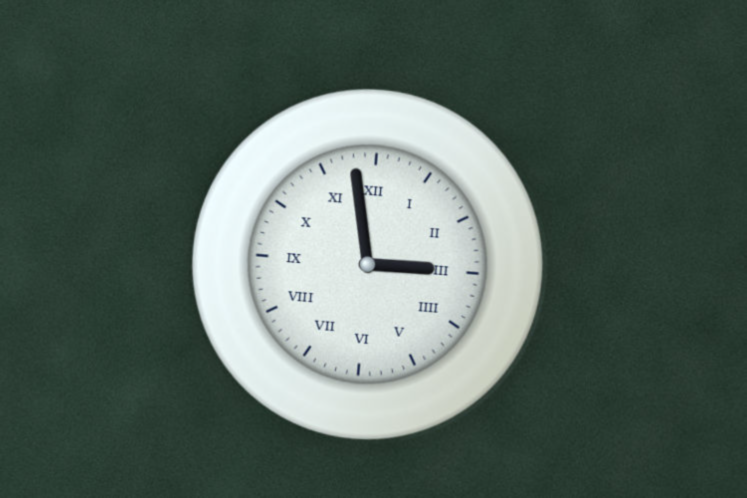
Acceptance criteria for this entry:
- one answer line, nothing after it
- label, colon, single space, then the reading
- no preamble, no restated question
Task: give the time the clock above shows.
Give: 2:58
